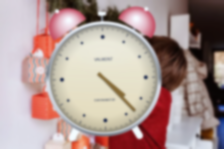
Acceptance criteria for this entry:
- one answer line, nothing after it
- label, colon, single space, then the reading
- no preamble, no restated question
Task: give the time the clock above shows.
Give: 4:23
